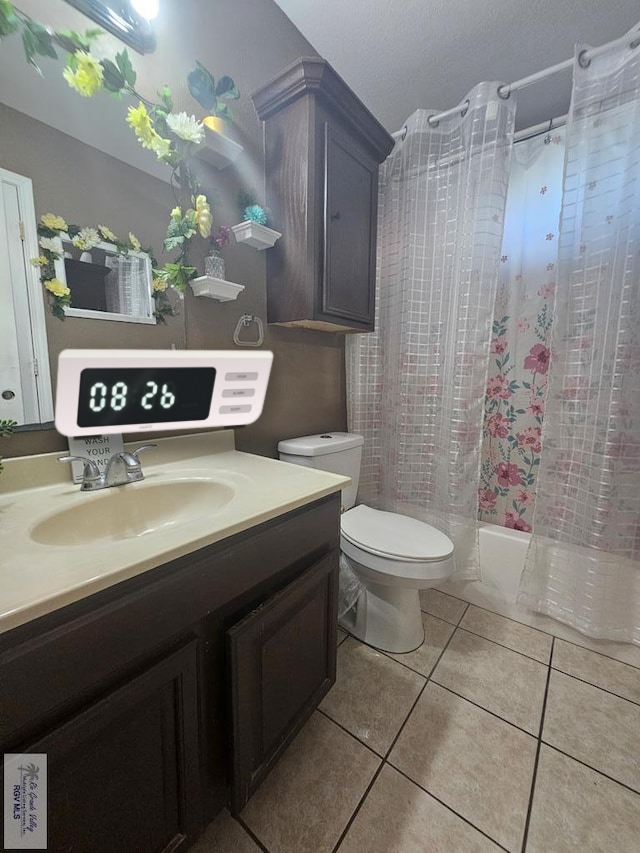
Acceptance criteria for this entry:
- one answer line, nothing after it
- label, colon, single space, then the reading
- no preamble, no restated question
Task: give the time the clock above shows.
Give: 8:26
